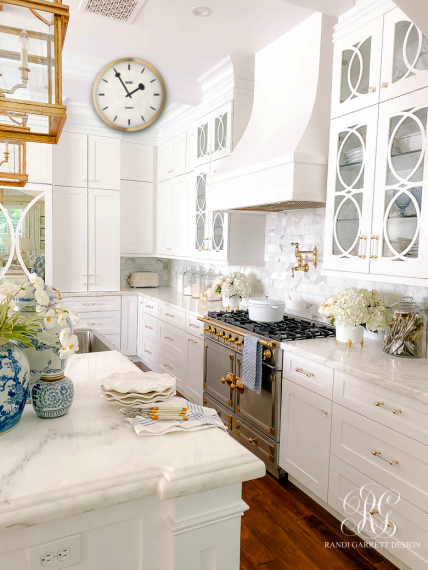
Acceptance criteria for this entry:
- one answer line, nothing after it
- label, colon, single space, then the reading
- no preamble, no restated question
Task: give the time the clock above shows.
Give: 1:55
